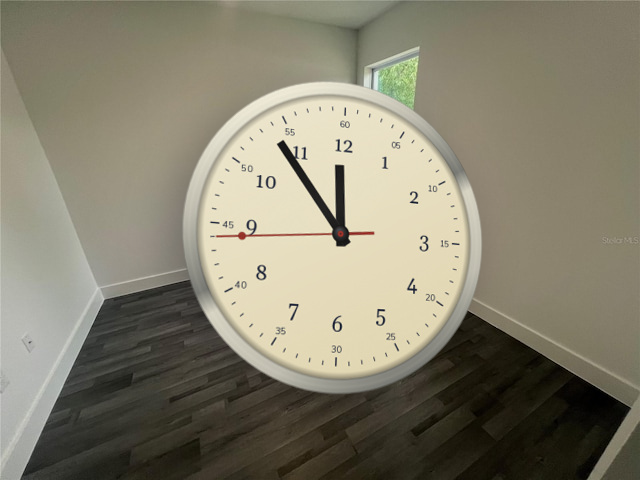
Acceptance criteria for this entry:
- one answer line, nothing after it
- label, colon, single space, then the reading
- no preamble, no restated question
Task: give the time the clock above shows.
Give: 11:53:44
